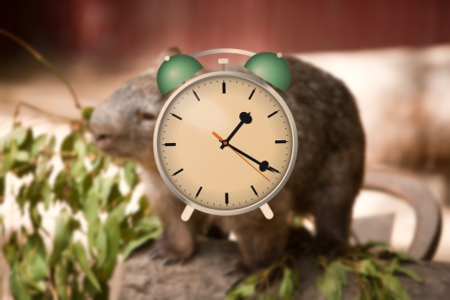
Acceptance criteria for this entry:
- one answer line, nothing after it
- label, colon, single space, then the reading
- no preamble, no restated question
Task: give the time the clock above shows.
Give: 1:20:22
